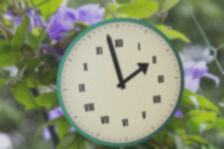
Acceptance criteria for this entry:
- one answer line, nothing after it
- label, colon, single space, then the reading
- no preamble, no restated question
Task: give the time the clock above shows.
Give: 1:58
